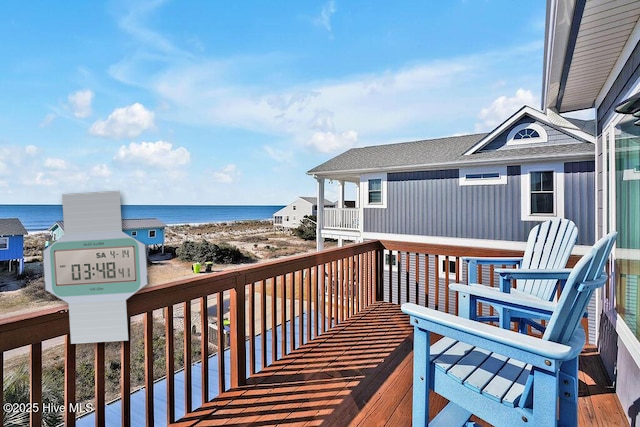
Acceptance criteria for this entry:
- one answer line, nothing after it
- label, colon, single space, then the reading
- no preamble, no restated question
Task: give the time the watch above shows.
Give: 3:48:41
